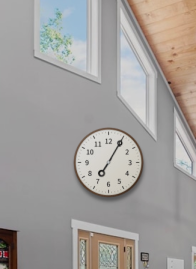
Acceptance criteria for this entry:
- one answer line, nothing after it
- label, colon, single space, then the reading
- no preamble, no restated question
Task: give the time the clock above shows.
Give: 7:05
